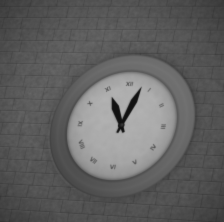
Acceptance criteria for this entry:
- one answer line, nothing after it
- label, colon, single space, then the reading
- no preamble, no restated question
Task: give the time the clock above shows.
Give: 11:03
